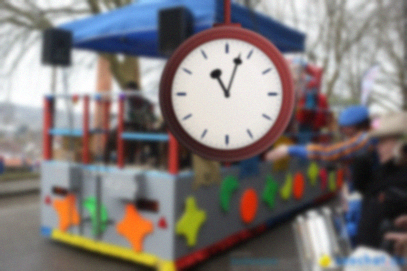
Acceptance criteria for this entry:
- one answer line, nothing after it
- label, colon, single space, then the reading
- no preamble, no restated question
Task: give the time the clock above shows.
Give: 11:03
